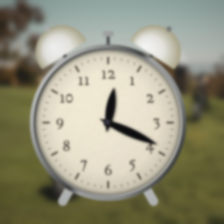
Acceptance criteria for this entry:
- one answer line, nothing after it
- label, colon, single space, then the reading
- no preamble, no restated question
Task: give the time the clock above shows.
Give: 12:19
